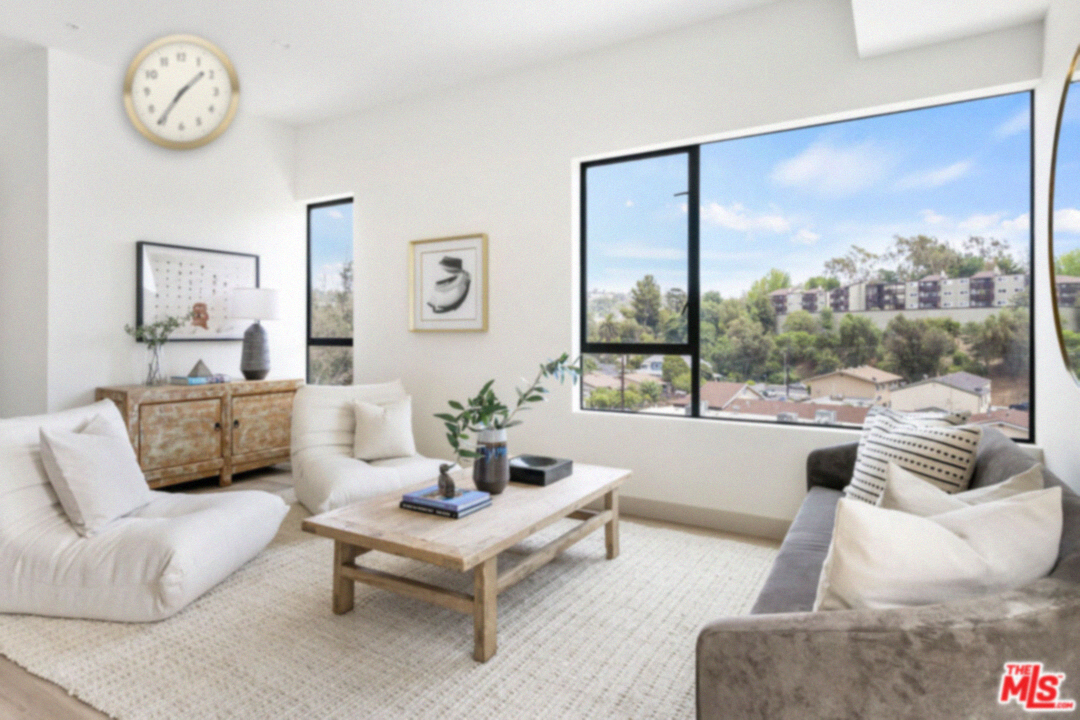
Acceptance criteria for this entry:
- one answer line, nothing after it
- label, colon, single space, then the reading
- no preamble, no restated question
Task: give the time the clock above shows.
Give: 1:36
